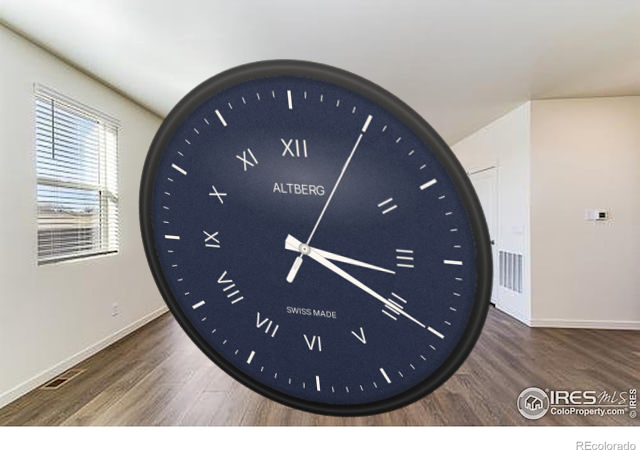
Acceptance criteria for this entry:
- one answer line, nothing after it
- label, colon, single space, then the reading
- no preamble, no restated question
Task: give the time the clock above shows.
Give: 3:20:05
